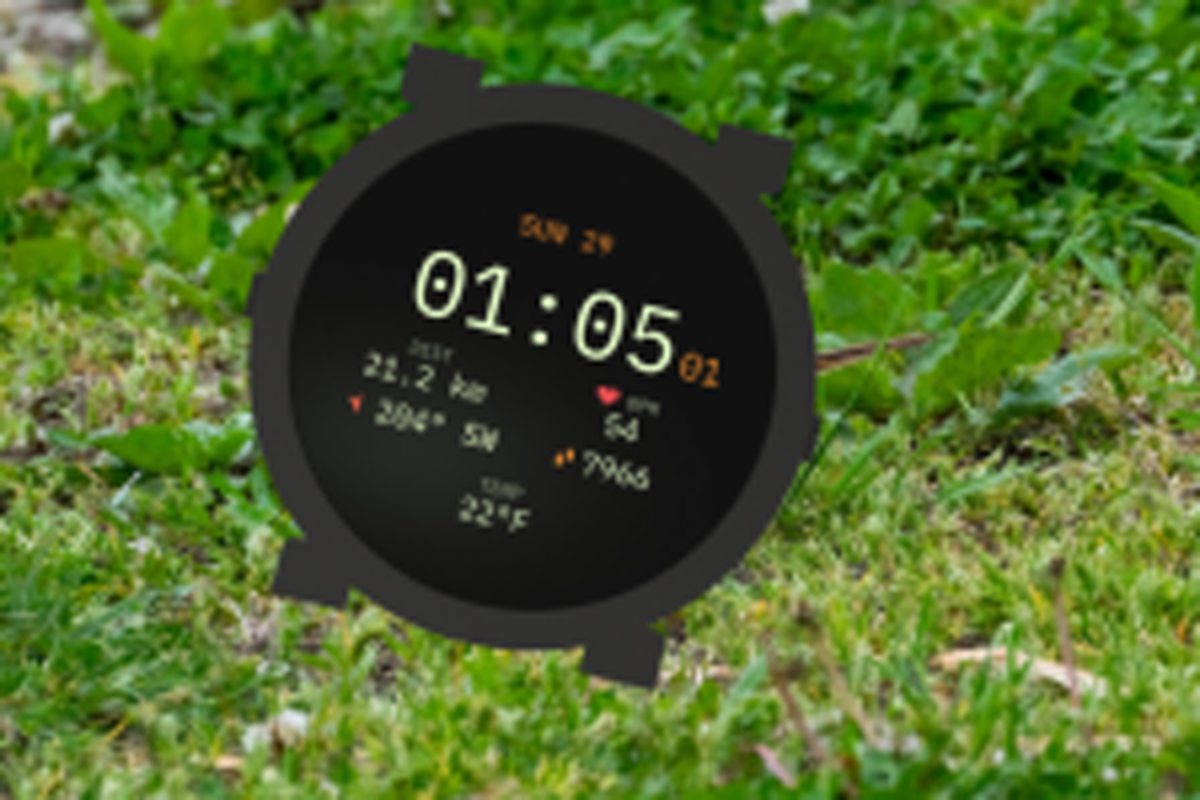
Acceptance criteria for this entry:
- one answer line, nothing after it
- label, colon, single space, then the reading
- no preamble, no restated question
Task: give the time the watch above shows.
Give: 1:05
